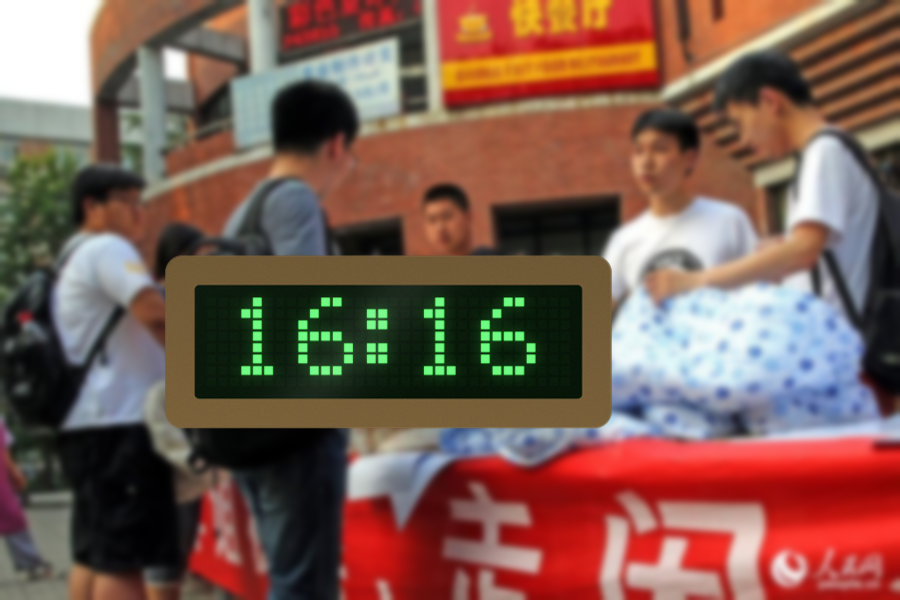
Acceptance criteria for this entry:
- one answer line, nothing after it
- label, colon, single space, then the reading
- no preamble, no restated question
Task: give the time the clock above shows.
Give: 16:16
